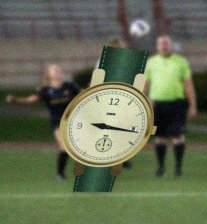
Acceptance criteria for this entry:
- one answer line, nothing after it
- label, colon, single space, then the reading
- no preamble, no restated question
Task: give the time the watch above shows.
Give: 9:16
